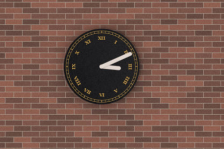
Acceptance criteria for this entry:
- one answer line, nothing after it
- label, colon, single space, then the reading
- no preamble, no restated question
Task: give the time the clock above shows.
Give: 3:11
